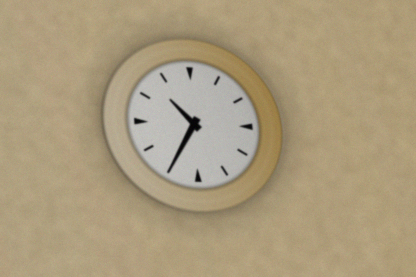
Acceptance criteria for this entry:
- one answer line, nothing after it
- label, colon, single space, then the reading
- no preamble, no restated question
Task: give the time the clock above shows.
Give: 10:35
